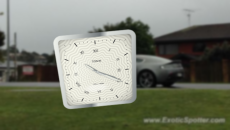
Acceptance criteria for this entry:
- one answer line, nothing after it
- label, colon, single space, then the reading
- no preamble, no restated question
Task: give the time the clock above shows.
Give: 10:20
